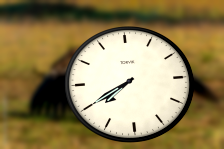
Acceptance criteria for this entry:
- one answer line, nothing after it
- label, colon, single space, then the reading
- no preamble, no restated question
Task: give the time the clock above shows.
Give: 7:40
